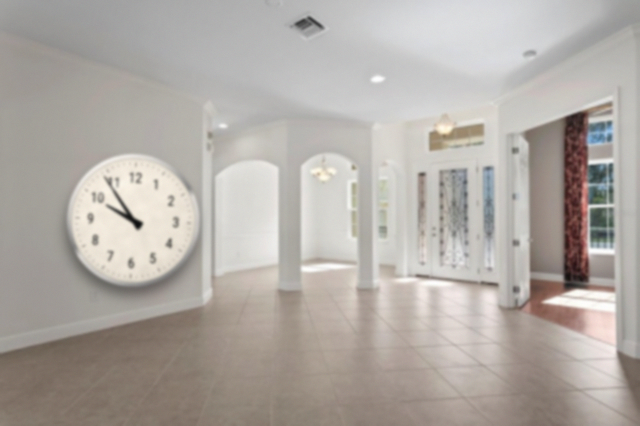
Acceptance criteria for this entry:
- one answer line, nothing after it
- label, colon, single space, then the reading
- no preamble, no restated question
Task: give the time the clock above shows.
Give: 9:54
